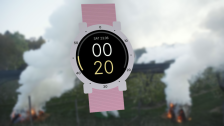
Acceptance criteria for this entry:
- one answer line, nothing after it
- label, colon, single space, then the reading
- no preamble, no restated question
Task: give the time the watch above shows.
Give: 0:20
